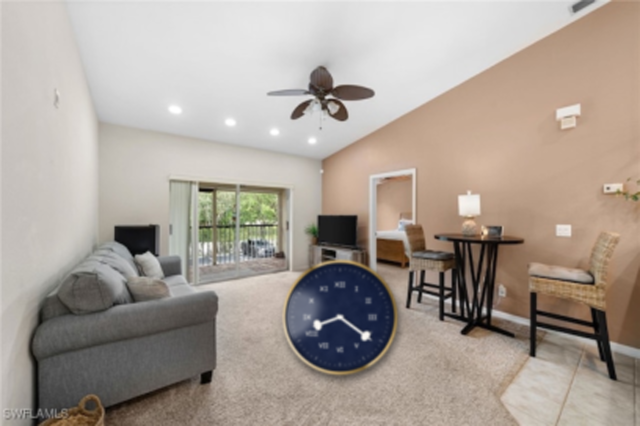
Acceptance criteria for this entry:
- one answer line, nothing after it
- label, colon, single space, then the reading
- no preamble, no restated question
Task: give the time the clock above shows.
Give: 8:21
